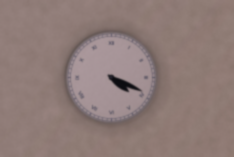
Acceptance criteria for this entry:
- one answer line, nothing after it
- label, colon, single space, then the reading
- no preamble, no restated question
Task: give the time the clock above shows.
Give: 4:19
